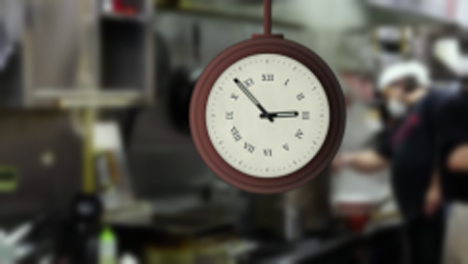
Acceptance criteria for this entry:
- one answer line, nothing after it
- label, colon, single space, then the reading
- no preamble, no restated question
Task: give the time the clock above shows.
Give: 2:53
